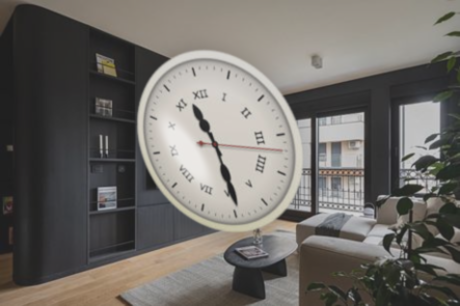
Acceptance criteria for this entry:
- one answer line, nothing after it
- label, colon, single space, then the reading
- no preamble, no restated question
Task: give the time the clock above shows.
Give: 11:29:17
